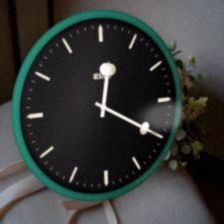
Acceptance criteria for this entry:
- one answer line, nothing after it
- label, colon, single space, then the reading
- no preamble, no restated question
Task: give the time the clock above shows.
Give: 12:20
